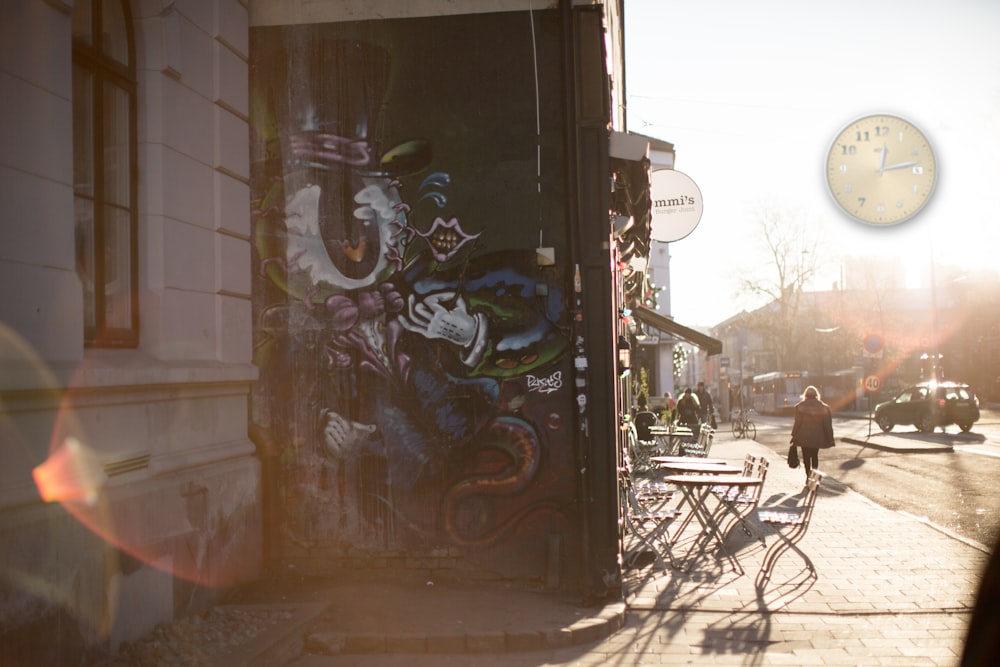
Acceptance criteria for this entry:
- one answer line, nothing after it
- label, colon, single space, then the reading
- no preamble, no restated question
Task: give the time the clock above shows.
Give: 12:13
